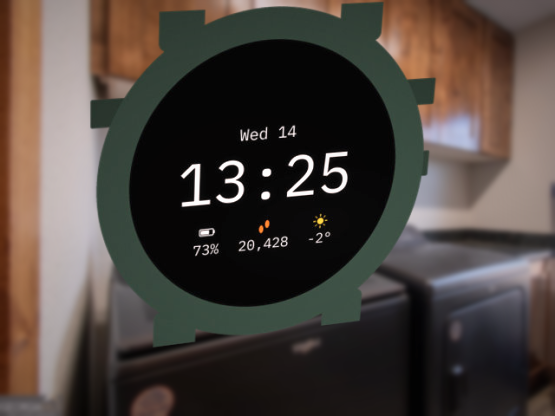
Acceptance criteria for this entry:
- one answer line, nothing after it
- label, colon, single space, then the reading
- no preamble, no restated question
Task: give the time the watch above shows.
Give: 13:25
